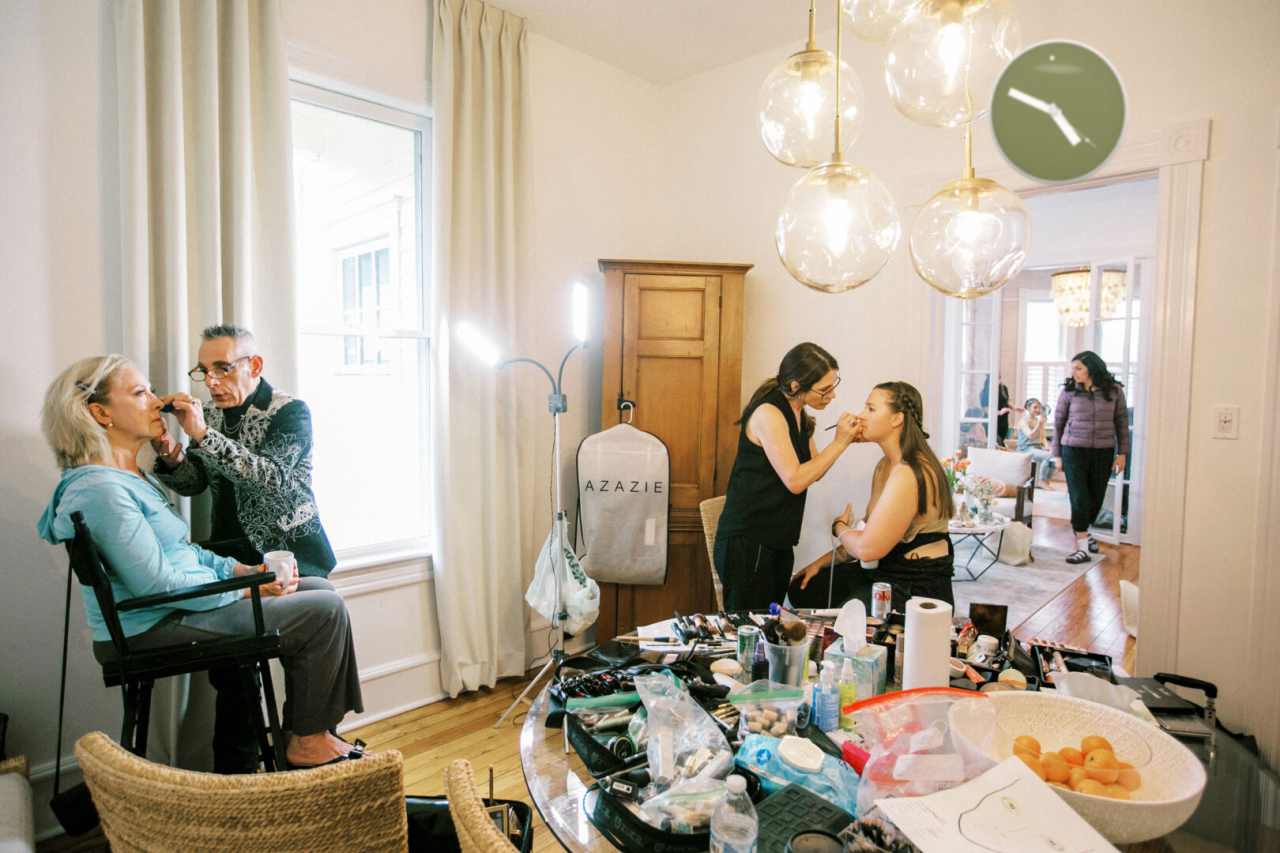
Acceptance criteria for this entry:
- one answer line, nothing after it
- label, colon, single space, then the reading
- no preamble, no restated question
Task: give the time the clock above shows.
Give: 4:49:22
